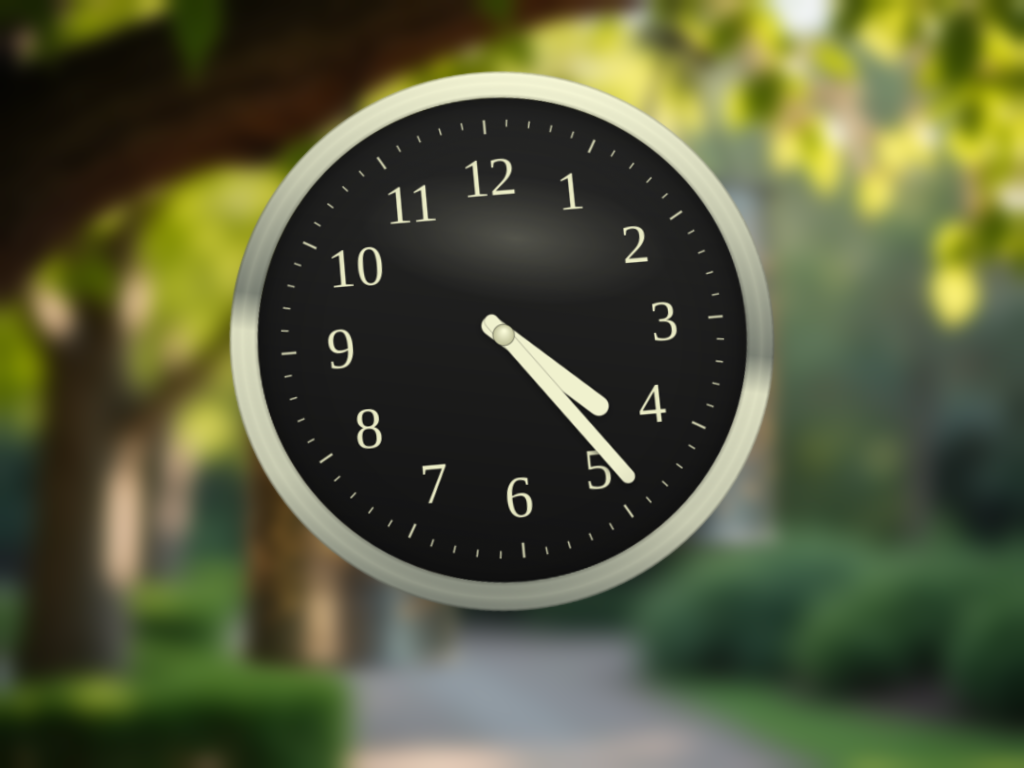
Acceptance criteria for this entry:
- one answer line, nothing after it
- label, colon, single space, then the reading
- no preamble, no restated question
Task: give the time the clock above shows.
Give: 4:24
